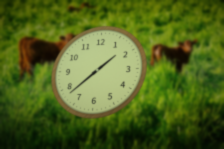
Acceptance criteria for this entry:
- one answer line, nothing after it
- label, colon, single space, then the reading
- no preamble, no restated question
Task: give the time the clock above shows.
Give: 1:38
